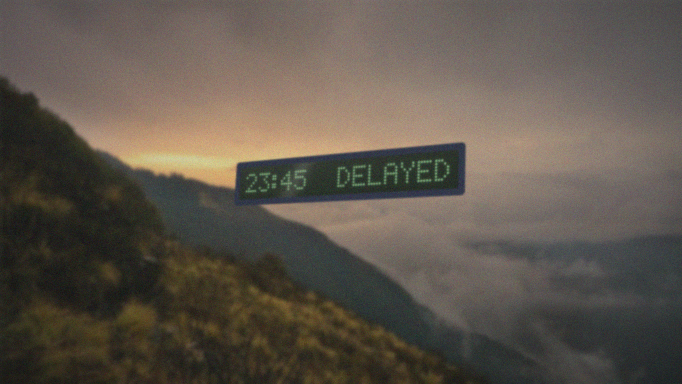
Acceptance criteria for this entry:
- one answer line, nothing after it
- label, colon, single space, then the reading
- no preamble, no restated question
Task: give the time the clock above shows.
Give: 23:45
